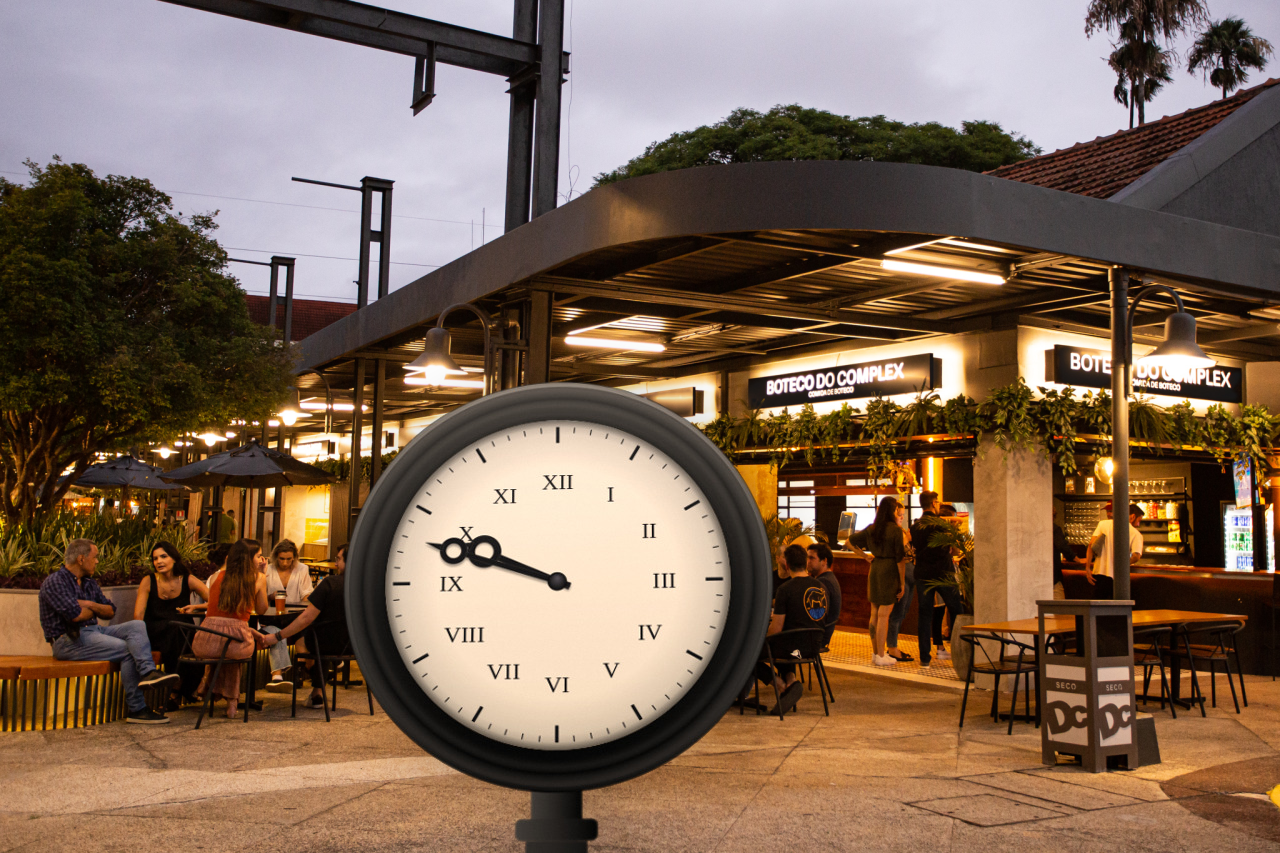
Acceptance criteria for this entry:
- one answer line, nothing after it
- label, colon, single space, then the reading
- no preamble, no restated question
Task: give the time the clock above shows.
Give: 9:48
